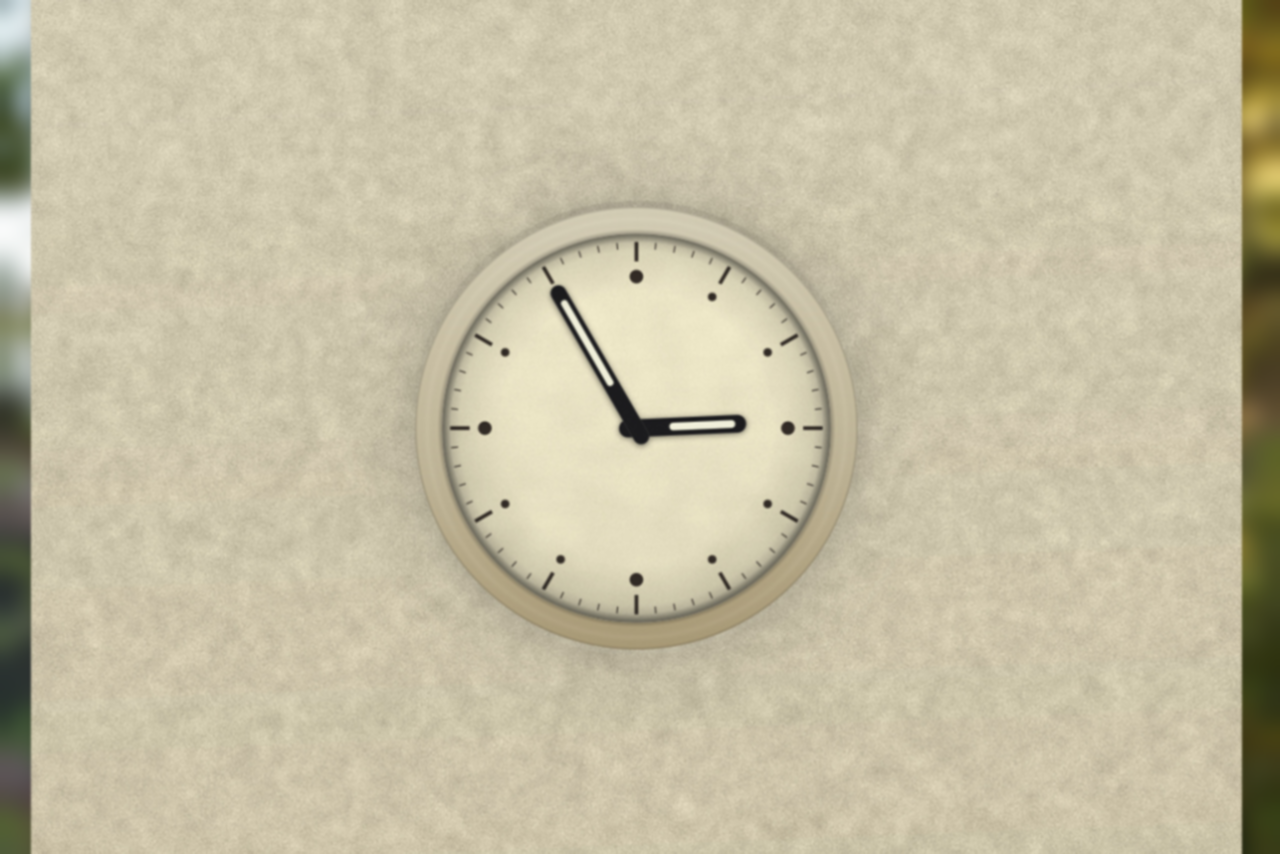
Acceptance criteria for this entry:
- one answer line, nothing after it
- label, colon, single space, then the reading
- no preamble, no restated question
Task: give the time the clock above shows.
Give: 2:55
